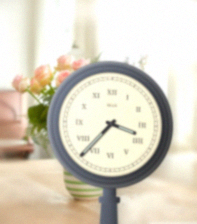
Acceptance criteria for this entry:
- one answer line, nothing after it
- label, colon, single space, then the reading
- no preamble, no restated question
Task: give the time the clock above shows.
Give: 3:37
